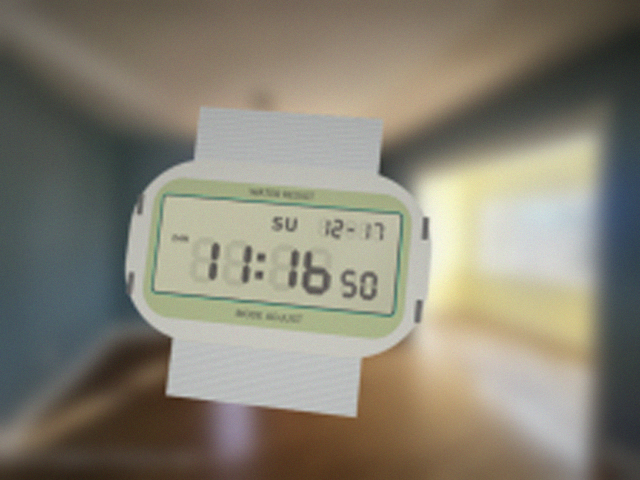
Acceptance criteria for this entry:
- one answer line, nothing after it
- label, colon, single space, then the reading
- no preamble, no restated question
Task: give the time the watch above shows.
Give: 11:16:50
